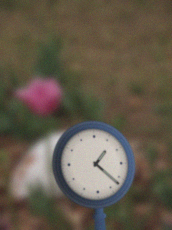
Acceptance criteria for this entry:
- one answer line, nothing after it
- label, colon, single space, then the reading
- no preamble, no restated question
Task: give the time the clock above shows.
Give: 1:22
